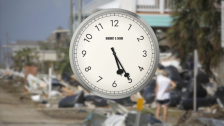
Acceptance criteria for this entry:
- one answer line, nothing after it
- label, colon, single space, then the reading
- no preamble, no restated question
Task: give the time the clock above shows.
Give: 5:25
